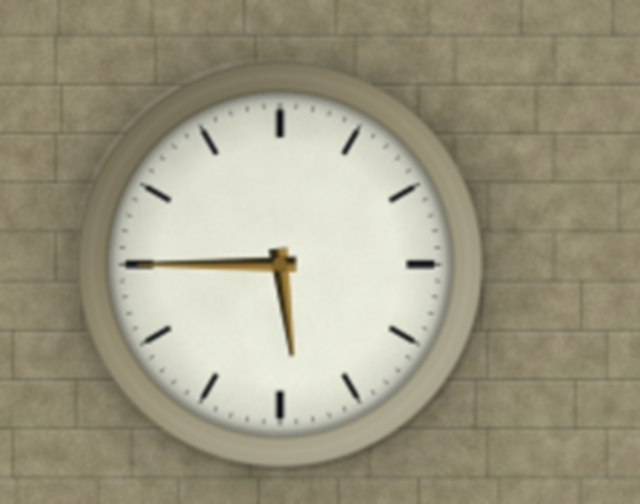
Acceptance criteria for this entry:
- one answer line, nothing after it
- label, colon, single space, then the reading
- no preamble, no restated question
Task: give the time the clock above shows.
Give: 5:45
